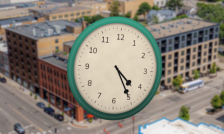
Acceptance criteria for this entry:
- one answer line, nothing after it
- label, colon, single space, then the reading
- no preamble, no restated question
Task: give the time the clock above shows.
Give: 4:25
